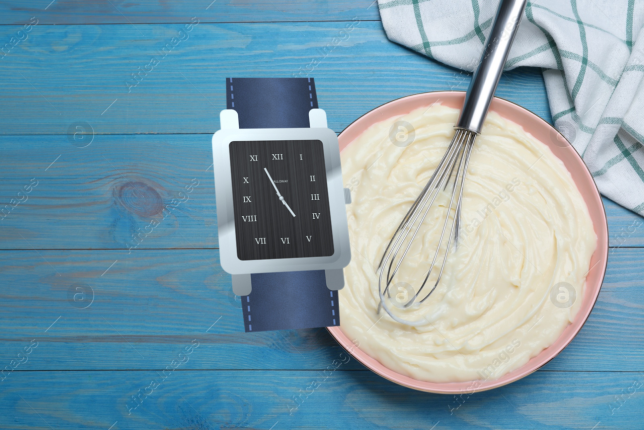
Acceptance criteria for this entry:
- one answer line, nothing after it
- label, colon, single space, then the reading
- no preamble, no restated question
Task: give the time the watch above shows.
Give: 4:56
